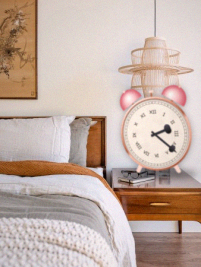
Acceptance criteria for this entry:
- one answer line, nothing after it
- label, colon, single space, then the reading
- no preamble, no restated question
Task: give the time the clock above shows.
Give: 2:22
